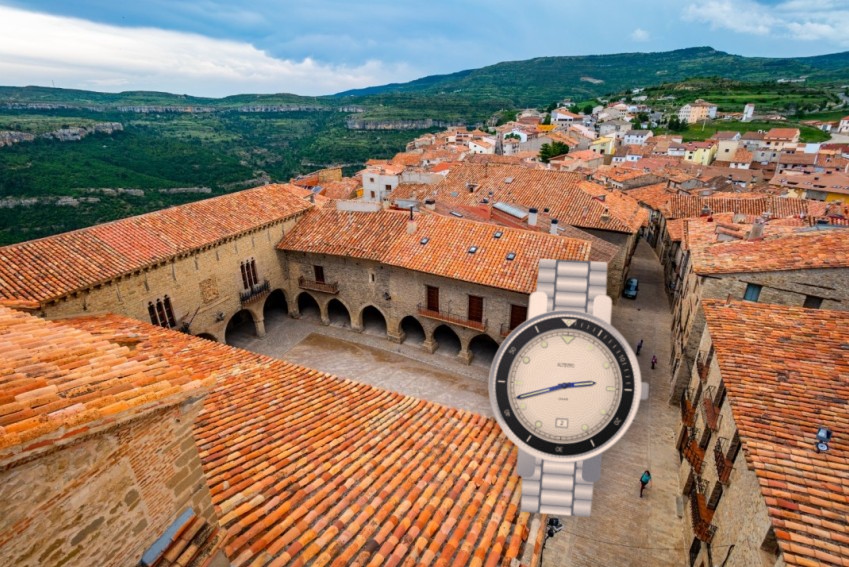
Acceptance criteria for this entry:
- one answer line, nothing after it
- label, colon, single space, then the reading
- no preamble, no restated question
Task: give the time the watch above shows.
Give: 2:42
